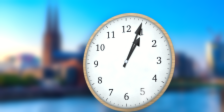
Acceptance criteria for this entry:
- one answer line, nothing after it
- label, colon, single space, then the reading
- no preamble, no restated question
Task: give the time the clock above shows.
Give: 1:04
